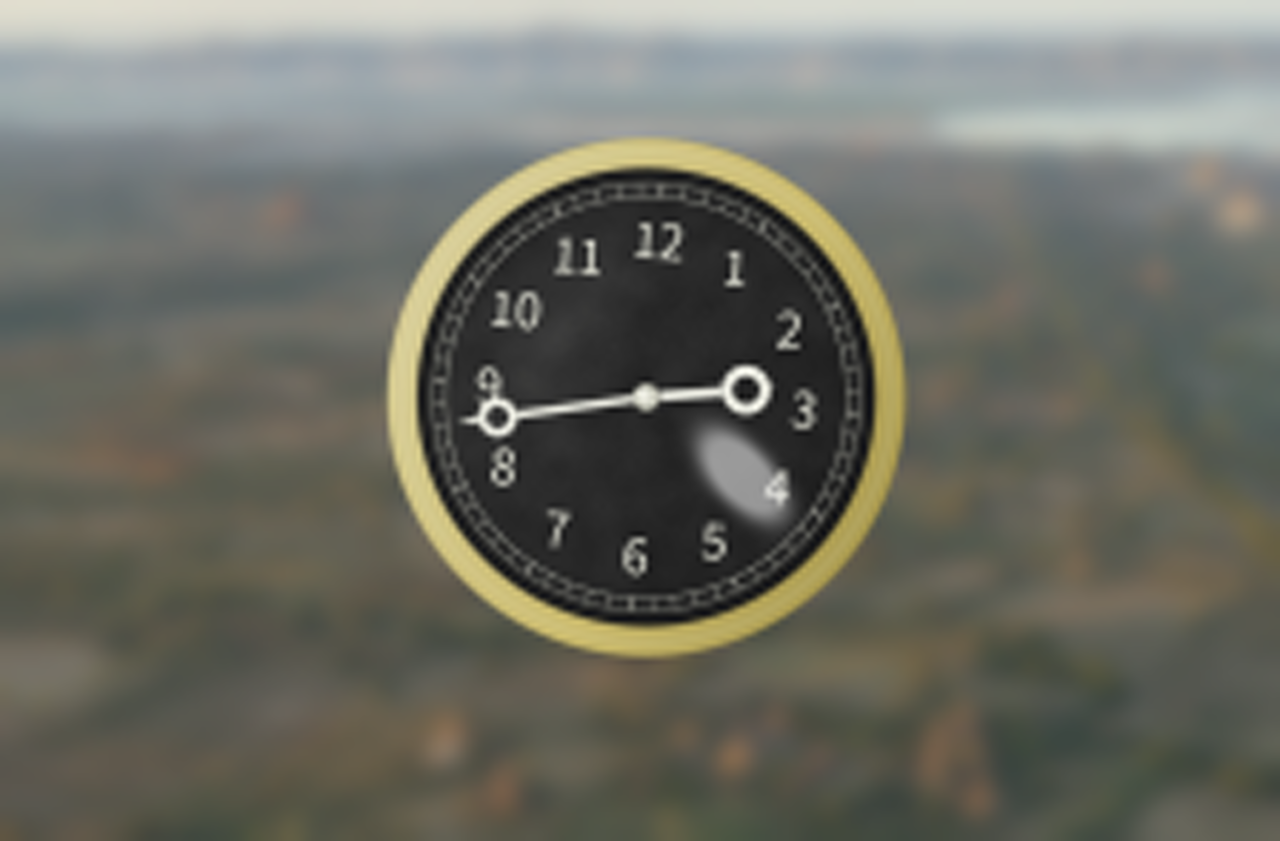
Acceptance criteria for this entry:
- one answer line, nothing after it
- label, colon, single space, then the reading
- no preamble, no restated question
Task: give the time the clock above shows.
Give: 2:43
